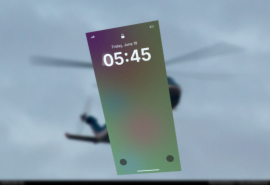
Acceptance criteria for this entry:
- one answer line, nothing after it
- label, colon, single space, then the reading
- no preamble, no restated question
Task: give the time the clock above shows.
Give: 5:45
